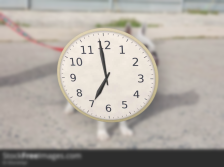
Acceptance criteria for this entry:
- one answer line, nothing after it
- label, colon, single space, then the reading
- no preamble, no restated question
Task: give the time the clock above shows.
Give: 6:59
